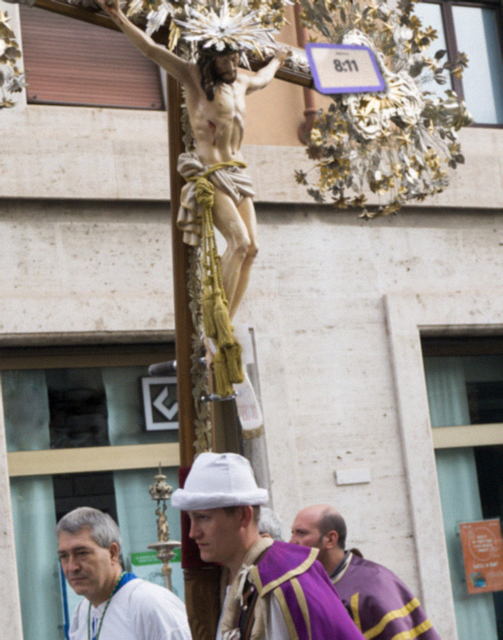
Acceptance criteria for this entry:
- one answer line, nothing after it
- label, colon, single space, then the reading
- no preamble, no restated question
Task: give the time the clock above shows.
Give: 8:11
